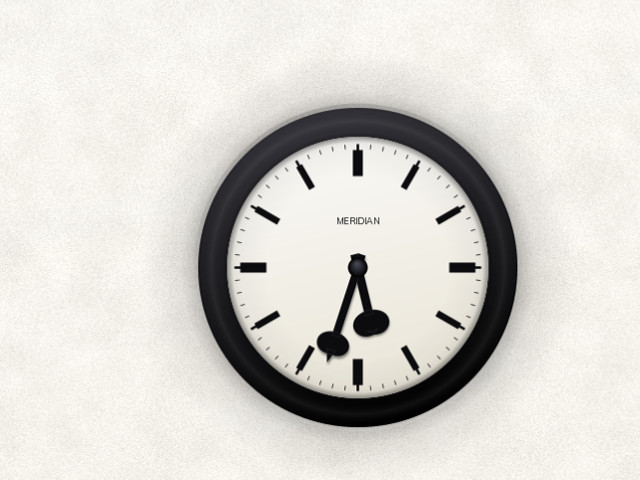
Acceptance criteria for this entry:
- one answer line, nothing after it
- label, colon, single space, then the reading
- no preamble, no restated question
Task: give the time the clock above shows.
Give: 5:33
